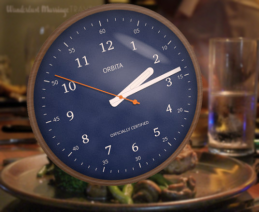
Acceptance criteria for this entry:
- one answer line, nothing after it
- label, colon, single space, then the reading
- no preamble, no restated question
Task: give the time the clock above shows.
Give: 2:13:51
